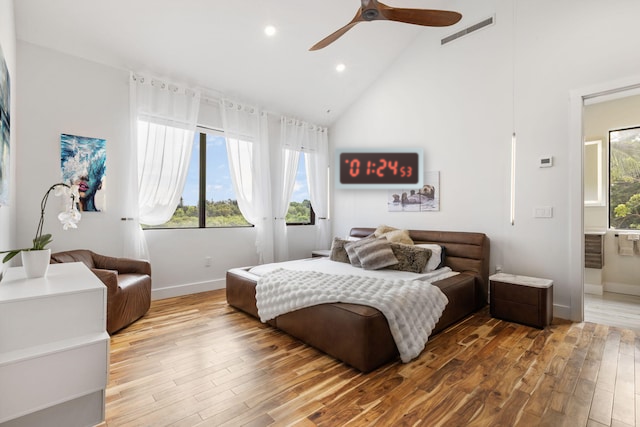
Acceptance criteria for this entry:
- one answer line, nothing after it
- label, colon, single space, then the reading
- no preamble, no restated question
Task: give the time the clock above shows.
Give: 1:24
